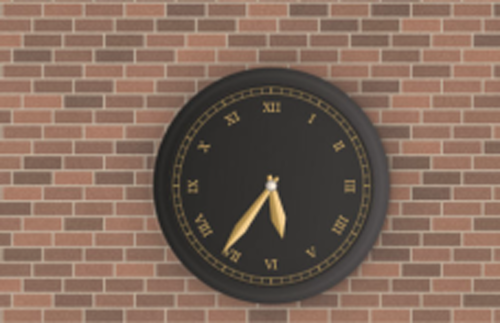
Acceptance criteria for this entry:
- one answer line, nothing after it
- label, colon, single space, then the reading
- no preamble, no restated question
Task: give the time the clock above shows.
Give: 5:36
